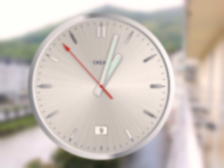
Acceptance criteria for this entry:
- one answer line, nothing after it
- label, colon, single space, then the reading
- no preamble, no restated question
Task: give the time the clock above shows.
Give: 1:02:53
